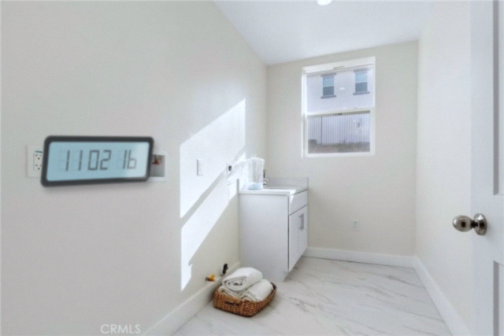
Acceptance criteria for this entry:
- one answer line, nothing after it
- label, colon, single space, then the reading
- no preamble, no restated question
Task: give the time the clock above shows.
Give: 11:02:16
